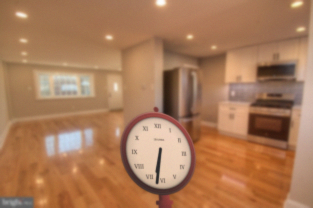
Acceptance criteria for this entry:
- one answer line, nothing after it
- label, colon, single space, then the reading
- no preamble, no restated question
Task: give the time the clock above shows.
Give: 6:32
